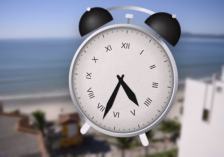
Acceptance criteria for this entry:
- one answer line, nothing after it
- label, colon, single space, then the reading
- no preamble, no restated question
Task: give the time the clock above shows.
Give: 4:33
